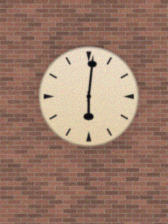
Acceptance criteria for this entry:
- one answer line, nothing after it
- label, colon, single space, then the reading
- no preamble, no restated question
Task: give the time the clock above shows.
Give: 6:01
